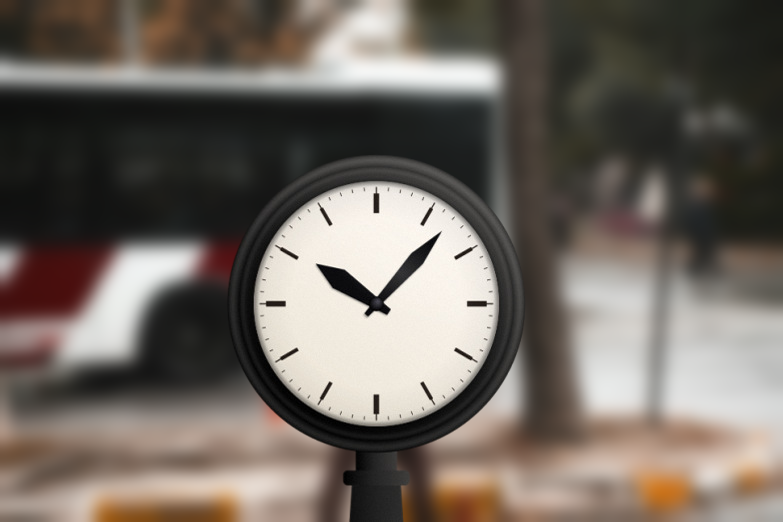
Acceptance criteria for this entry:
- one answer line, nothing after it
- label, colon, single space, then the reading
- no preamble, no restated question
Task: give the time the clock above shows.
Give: 10:07
